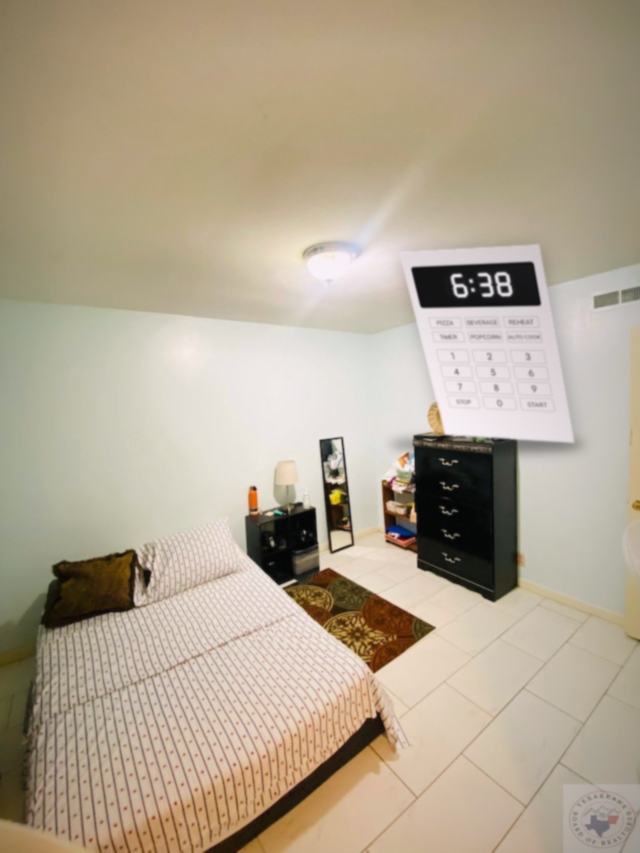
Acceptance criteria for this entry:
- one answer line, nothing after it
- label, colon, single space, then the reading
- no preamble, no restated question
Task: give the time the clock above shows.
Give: 6:38
